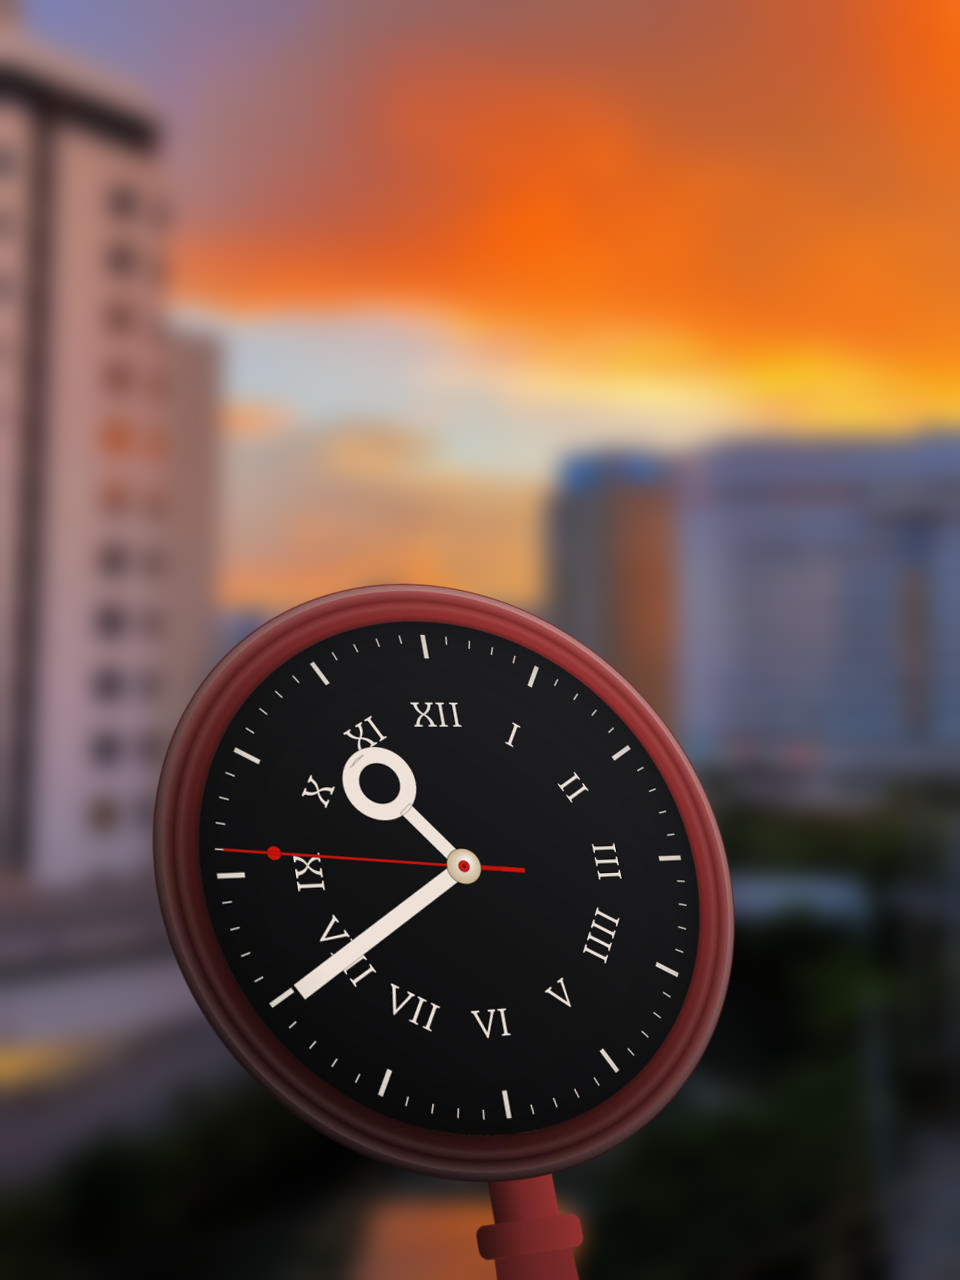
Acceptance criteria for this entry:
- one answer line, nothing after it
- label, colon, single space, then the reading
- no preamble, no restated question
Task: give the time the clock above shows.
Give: 10:39:46
